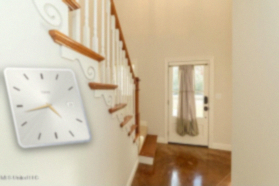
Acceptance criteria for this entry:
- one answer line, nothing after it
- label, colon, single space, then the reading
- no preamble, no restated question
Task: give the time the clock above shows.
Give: 4:43
